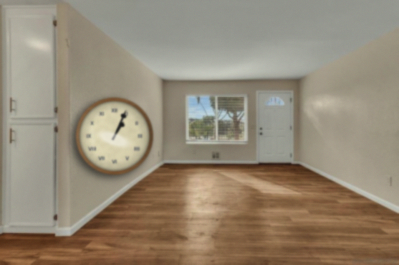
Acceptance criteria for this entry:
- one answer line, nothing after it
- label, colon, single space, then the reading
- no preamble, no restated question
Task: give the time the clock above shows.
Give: 1:04
